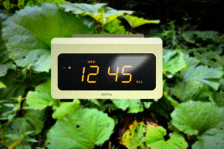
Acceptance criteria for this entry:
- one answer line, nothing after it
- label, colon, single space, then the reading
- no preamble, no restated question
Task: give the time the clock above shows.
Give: 12:45
